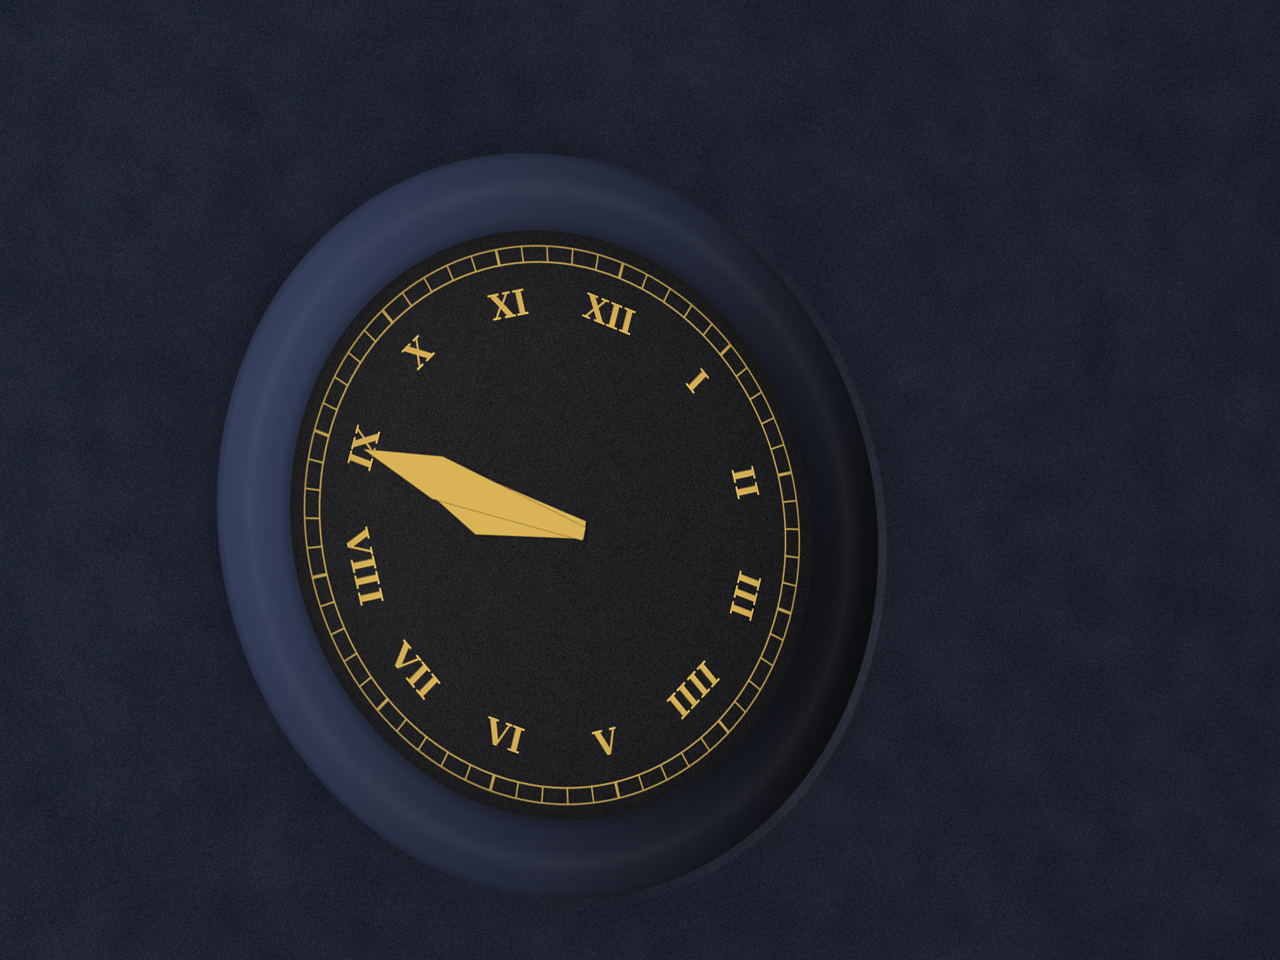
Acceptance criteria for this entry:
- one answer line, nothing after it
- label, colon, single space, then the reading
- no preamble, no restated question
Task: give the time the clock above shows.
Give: 8:45
